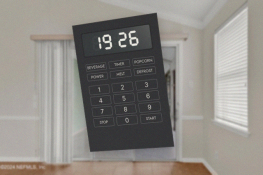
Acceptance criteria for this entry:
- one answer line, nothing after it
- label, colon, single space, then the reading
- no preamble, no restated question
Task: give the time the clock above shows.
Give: 19:26
